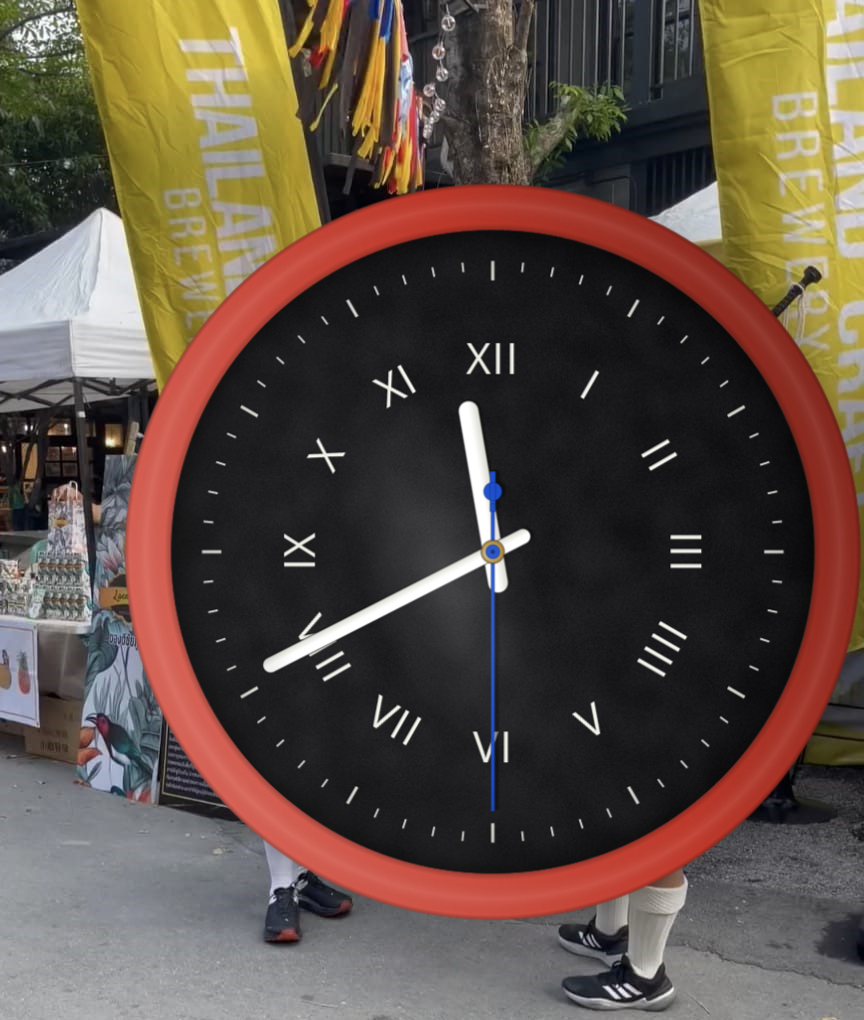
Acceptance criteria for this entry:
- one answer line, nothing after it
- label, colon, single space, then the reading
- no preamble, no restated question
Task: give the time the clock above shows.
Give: 11:40:30
